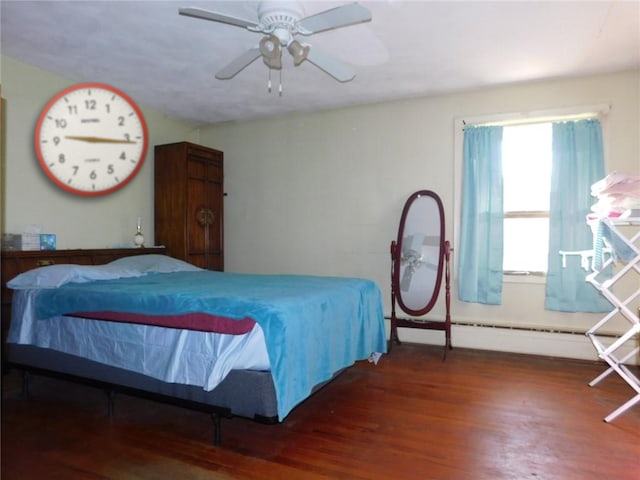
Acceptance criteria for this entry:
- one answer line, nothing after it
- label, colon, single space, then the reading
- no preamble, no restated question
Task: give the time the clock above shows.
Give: 9:16
